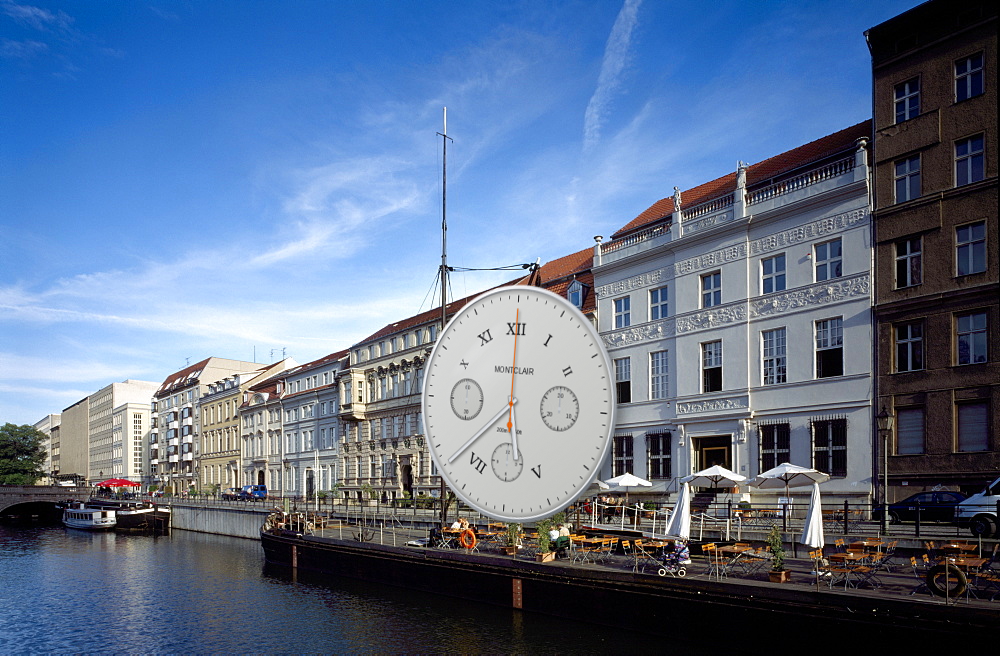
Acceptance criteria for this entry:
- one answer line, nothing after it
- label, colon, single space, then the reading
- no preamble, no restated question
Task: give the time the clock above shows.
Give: 5:38
